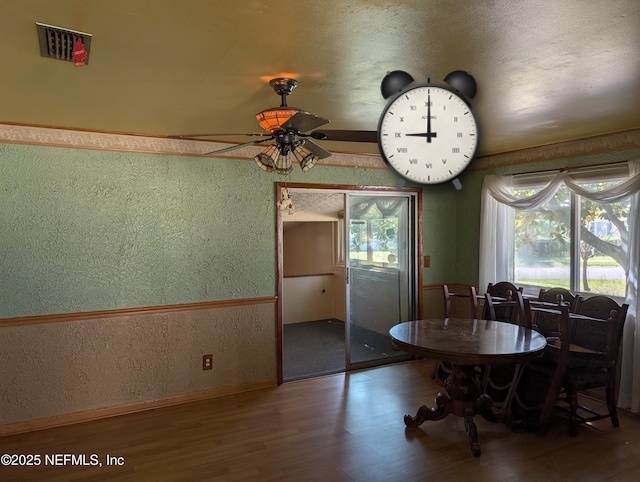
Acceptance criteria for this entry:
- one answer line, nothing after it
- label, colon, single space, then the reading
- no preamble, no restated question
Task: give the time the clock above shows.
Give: 9:00
